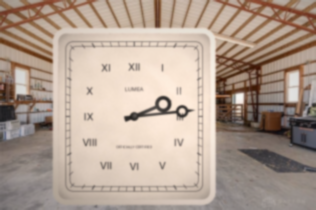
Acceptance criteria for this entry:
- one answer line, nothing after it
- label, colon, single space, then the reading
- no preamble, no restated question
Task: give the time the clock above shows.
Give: 2:14
